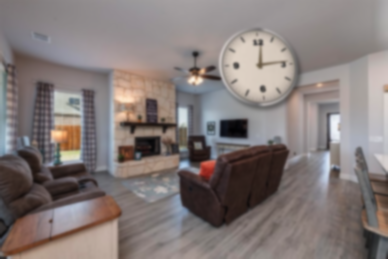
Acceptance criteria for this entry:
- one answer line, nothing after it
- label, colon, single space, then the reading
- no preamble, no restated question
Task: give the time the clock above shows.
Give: 12:14
